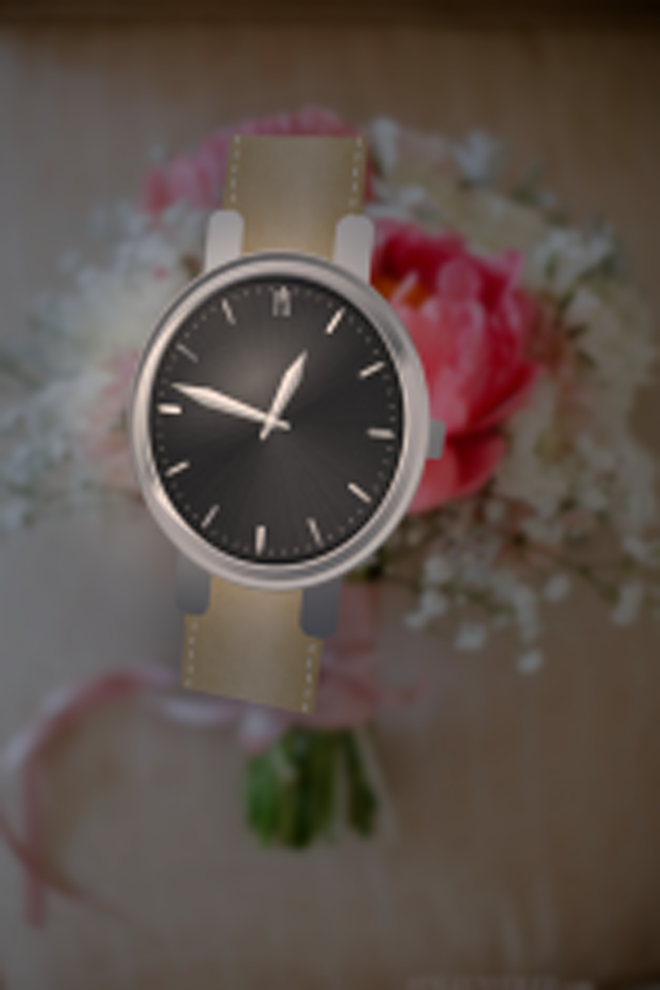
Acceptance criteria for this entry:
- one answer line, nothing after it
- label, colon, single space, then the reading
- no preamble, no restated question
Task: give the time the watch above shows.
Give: 12:47
